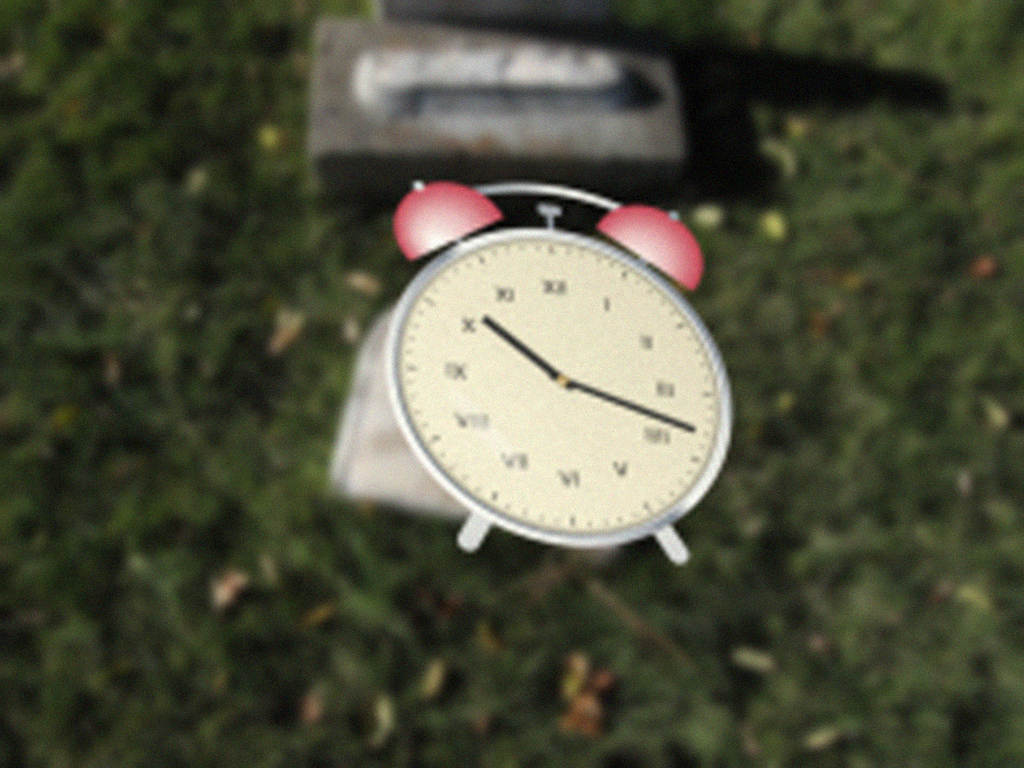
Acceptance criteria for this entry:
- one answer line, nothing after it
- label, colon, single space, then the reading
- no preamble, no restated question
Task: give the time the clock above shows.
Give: 10:18
